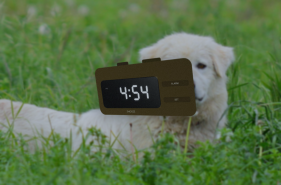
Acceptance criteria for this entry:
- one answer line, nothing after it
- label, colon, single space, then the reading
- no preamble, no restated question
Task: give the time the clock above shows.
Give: 4:54
